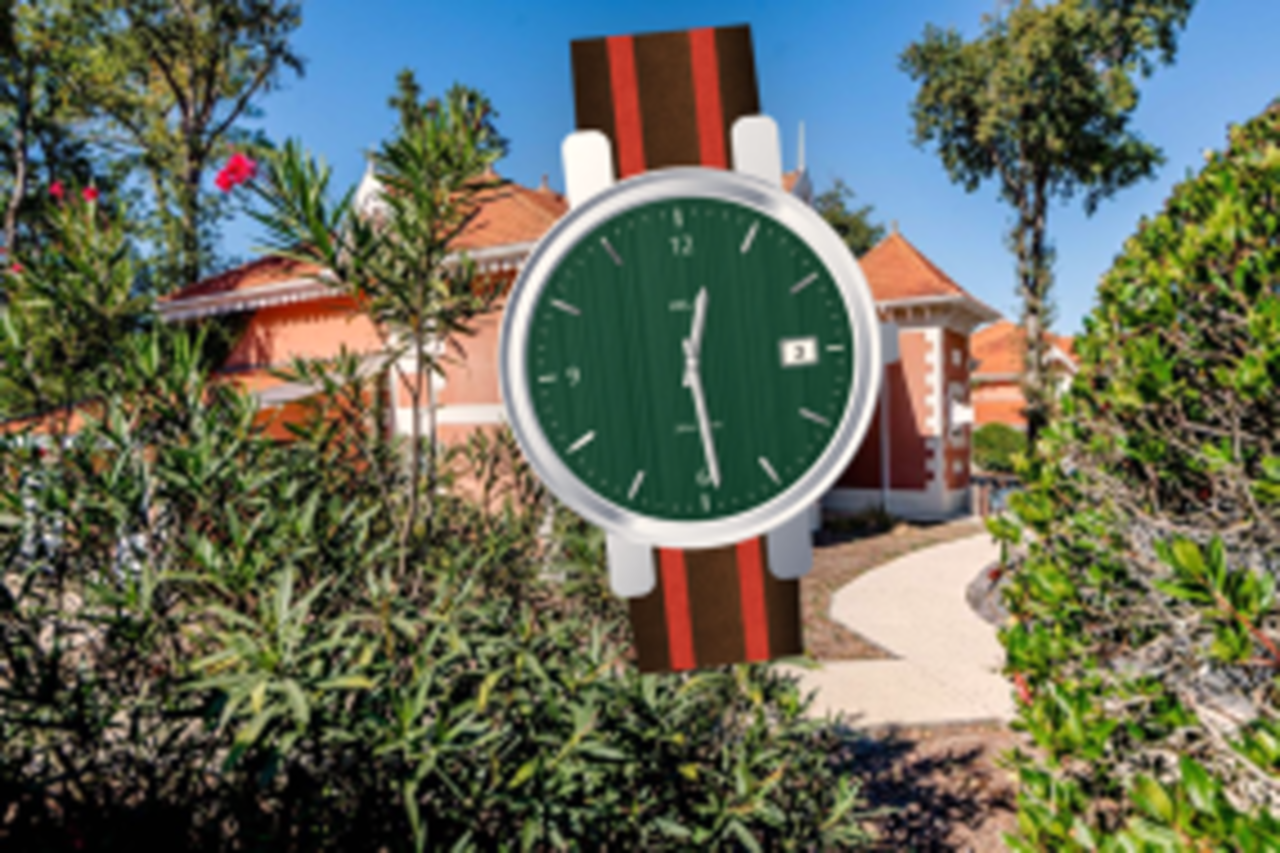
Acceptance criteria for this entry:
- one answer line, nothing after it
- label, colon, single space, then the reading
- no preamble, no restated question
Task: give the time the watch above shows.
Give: 12:29
